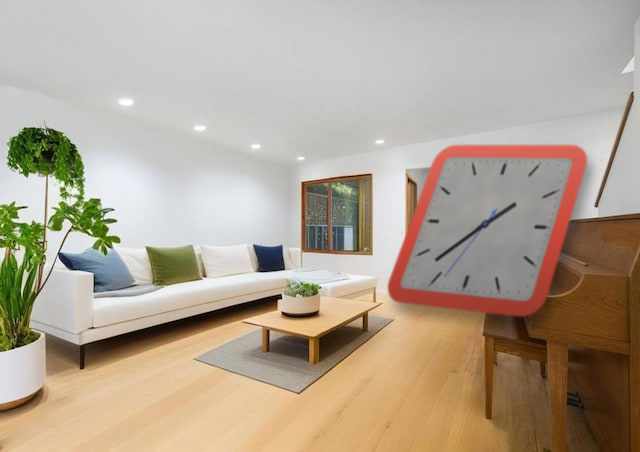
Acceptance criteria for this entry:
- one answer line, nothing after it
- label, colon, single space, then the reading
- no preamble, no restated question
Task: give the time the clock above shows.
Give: 1:37:34
